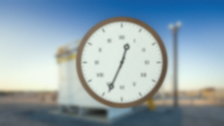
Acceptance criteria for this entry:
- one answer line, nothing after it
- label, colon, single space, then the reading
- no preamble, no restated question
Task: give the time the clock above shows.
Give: 12:34
